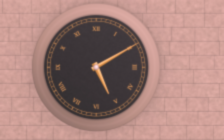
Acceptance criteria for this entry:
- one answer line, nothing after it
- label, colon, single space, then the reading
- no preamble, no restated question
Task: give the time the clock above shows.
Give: 5:10
